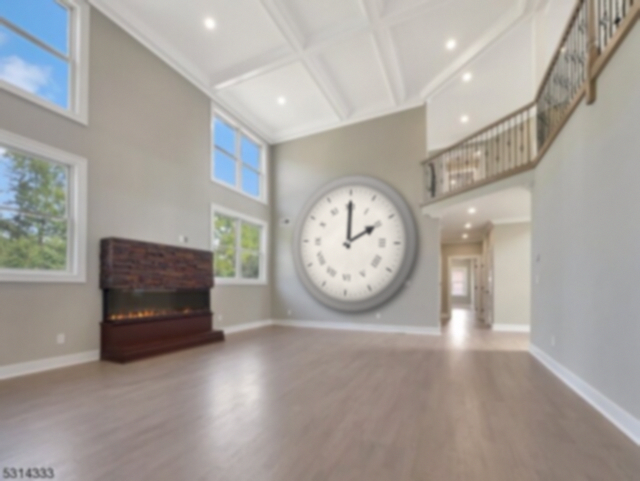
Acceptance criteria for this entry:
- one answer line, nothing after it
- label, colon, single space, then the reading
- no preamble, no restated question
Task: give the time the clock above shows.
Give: 2:00
